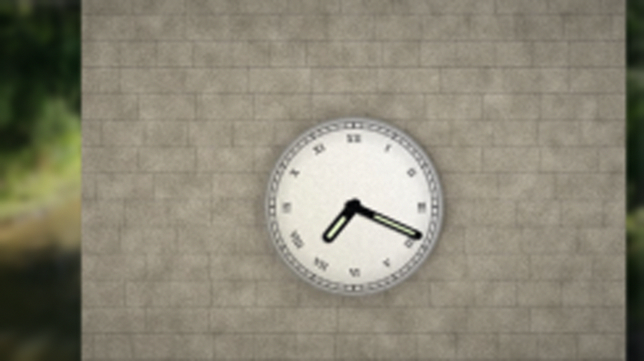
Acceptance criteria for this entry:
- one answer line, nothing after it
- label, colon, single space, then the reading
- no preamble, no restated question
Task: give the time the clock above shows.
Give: 7:19
